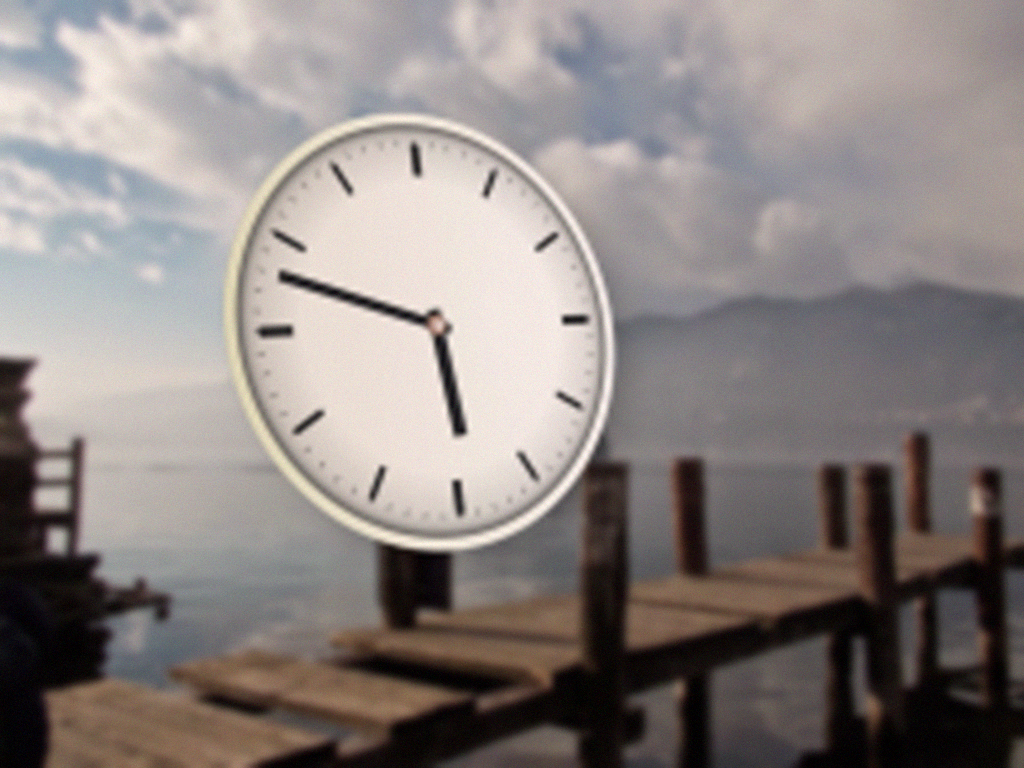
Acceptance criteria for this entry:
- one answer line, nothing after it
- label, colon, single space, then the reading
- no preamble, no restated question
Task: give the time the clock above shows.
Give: 5:48
